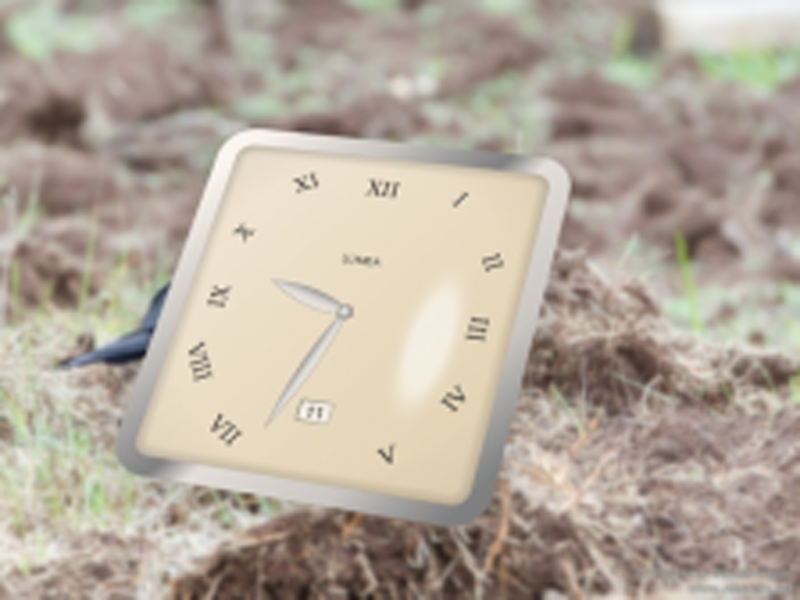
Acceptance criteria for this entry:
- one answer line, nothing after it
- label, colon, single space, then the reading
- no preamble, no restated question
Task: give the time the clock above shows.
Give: 9:33
